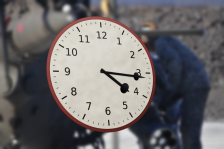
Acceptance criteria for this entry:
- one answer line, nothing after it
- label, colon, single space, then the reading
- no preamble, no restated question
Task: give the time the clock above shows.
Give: 4:16
